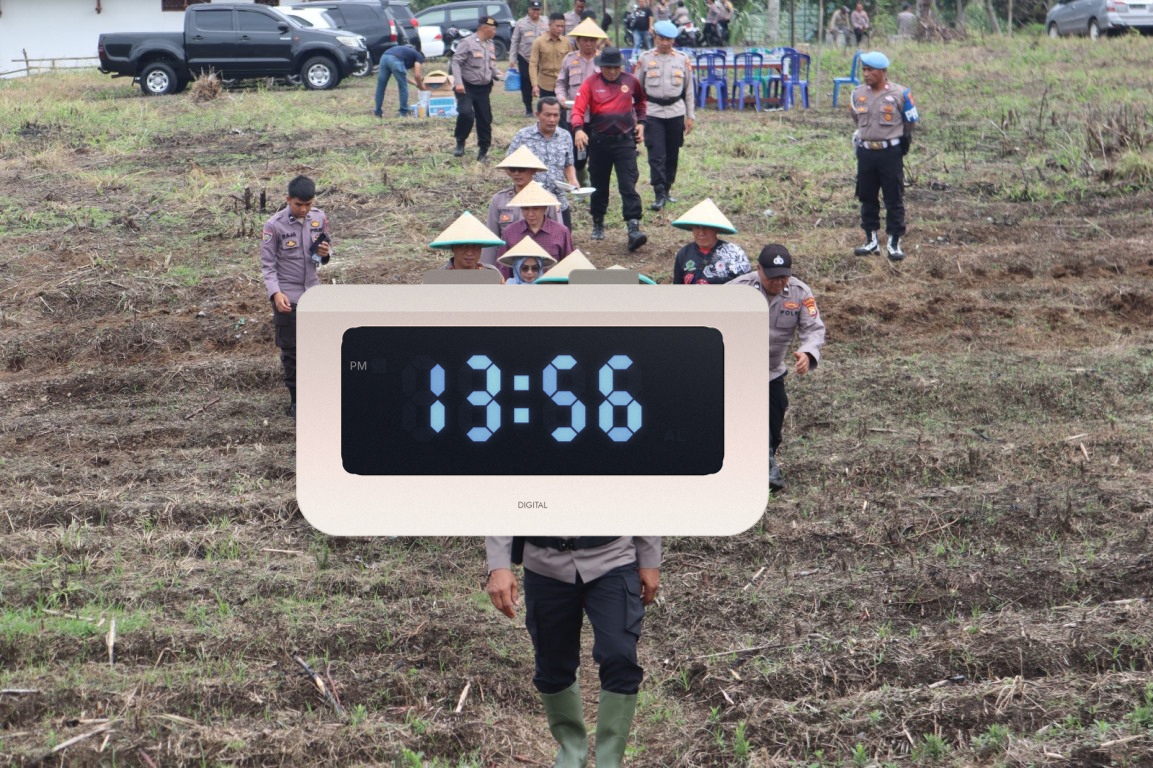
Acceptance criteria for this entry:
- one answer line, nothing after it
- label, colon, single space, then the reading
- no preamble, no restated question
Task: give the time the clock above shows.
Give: 13:56
